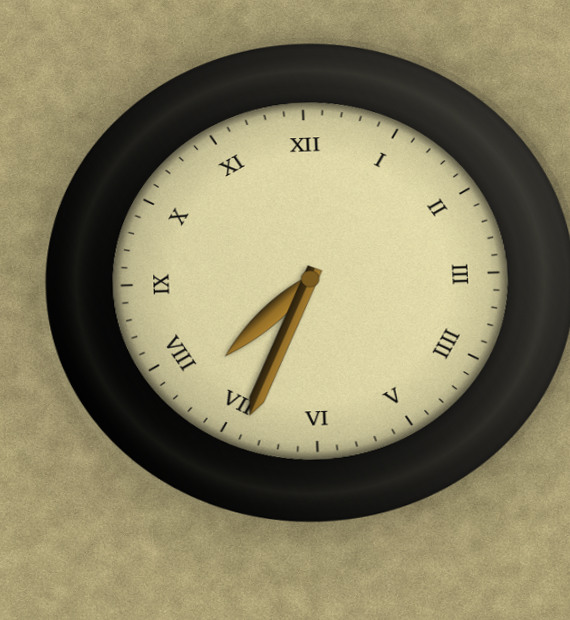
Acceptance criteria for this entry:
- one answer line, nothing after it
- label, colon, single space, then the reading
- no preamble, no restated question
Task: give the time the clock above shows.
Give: 7:34
